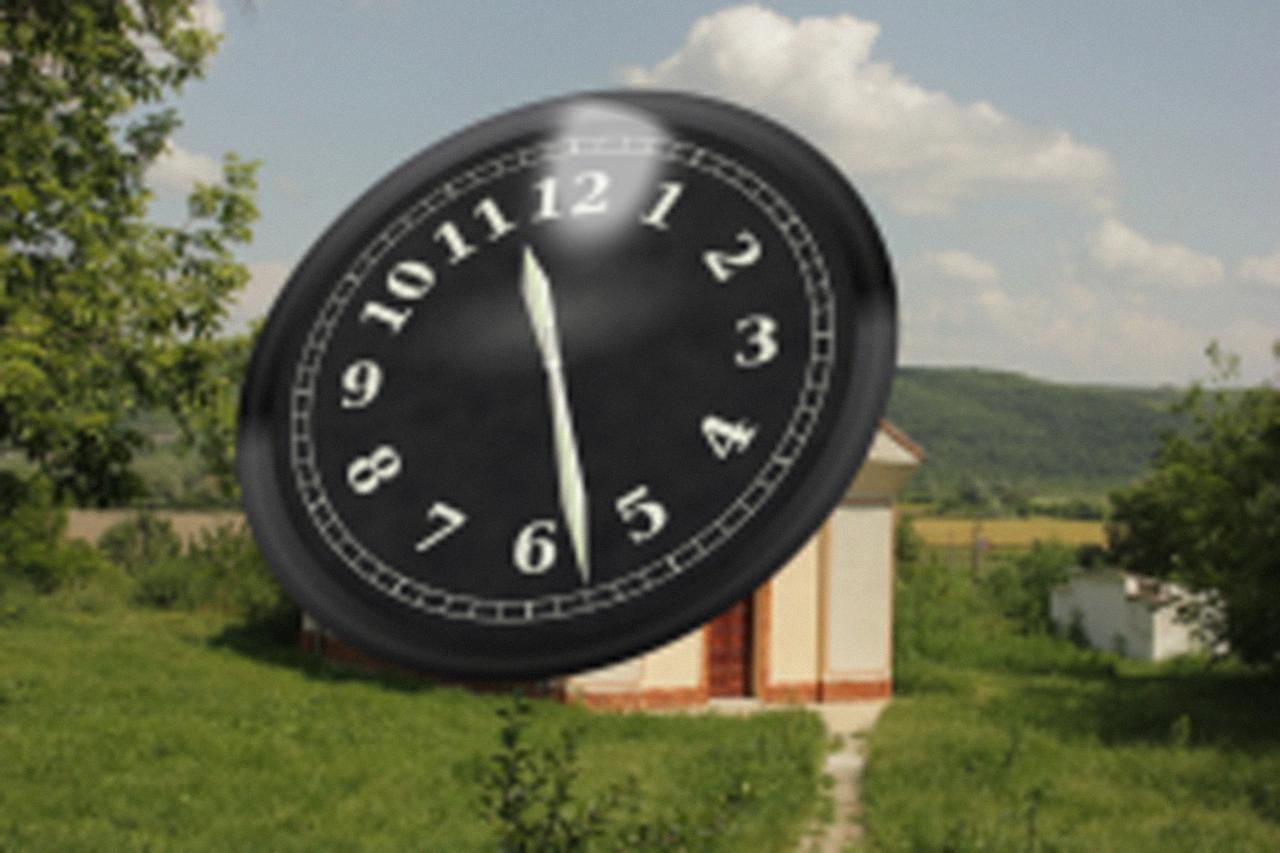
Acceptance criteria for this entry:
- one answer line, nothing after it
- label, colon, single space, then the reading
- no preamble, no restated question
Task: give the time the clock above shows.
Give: 11:28
